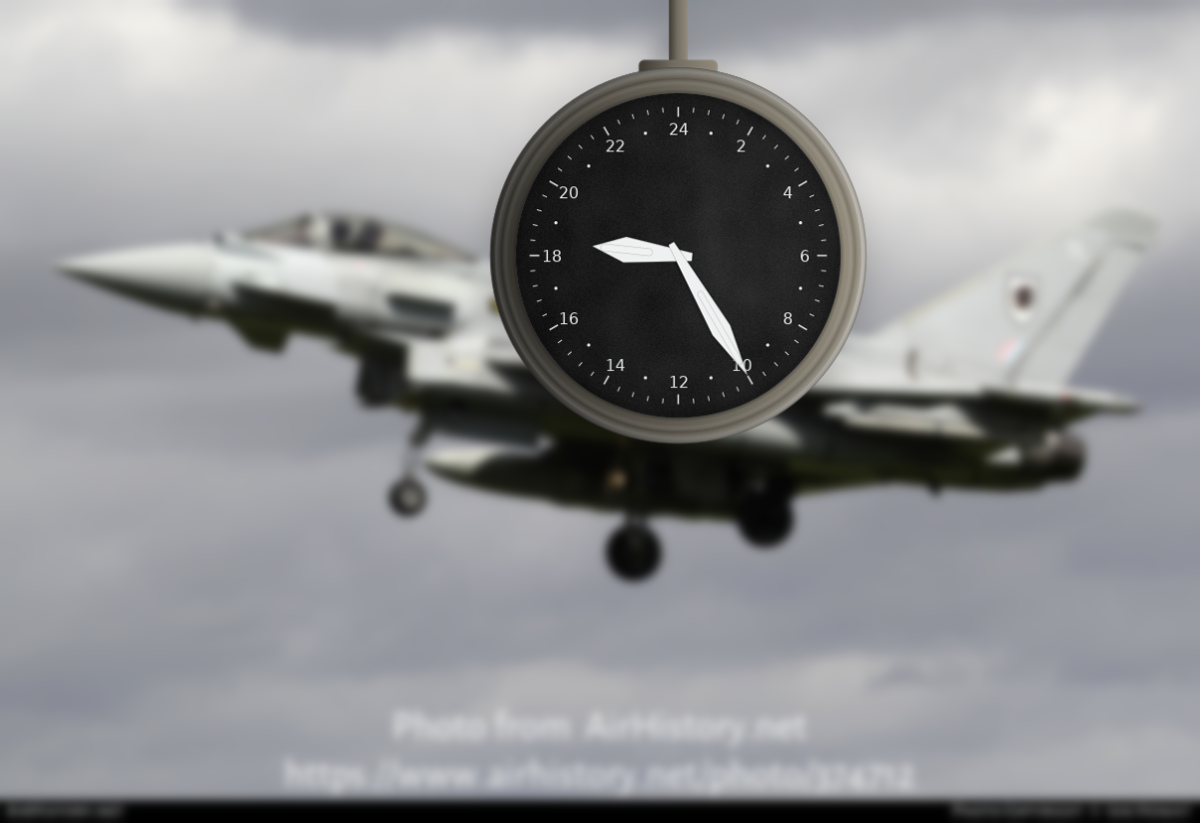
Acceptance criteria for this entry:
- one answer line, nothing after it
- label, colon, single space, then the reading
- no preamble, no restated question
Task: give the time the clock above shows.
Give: 18:25
